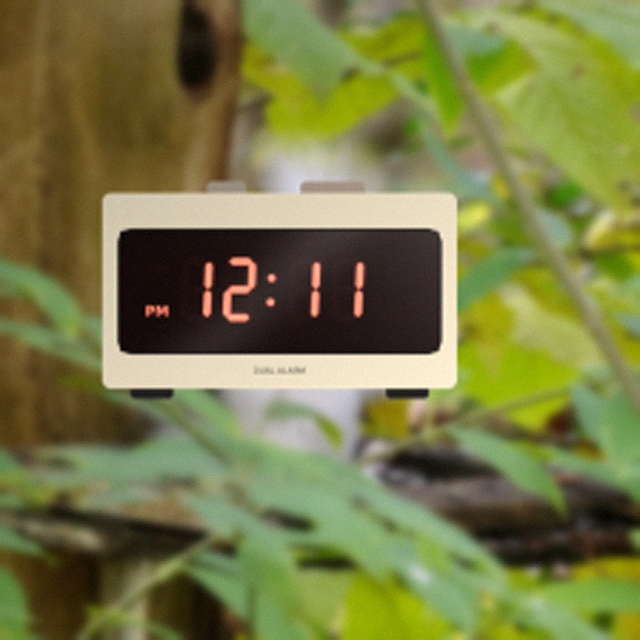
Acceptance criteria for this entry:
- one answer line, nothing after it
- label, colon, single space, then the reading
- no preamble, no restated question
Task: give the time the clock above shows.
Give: 12:11
